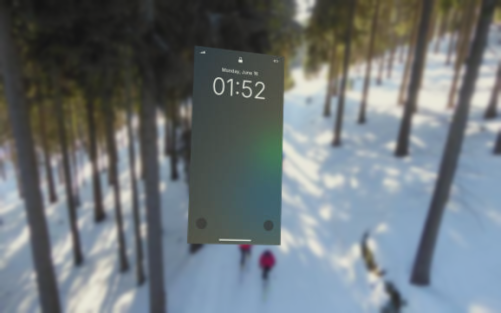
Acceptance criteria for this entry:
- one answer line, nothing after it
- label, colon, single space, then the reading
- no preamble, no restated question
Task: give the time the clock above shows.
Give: 1:52
